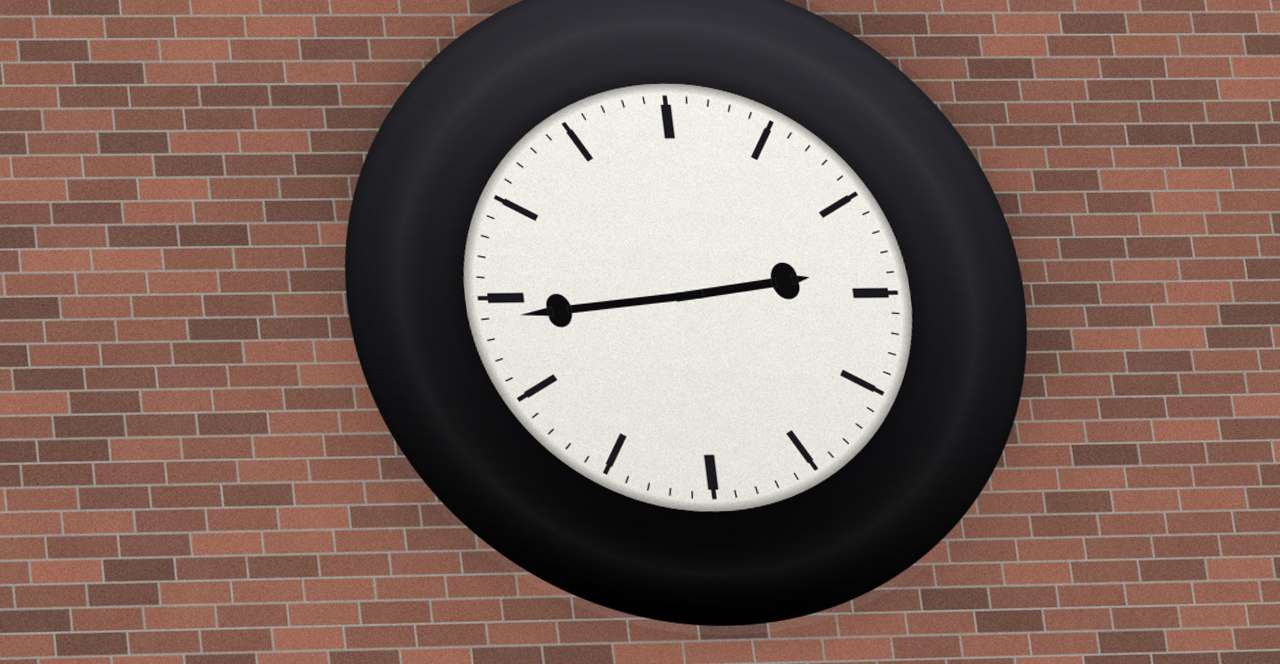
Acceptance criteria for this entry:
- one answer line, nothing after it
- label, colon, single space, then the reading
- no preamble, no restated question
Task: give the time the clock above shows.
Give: 2:44
